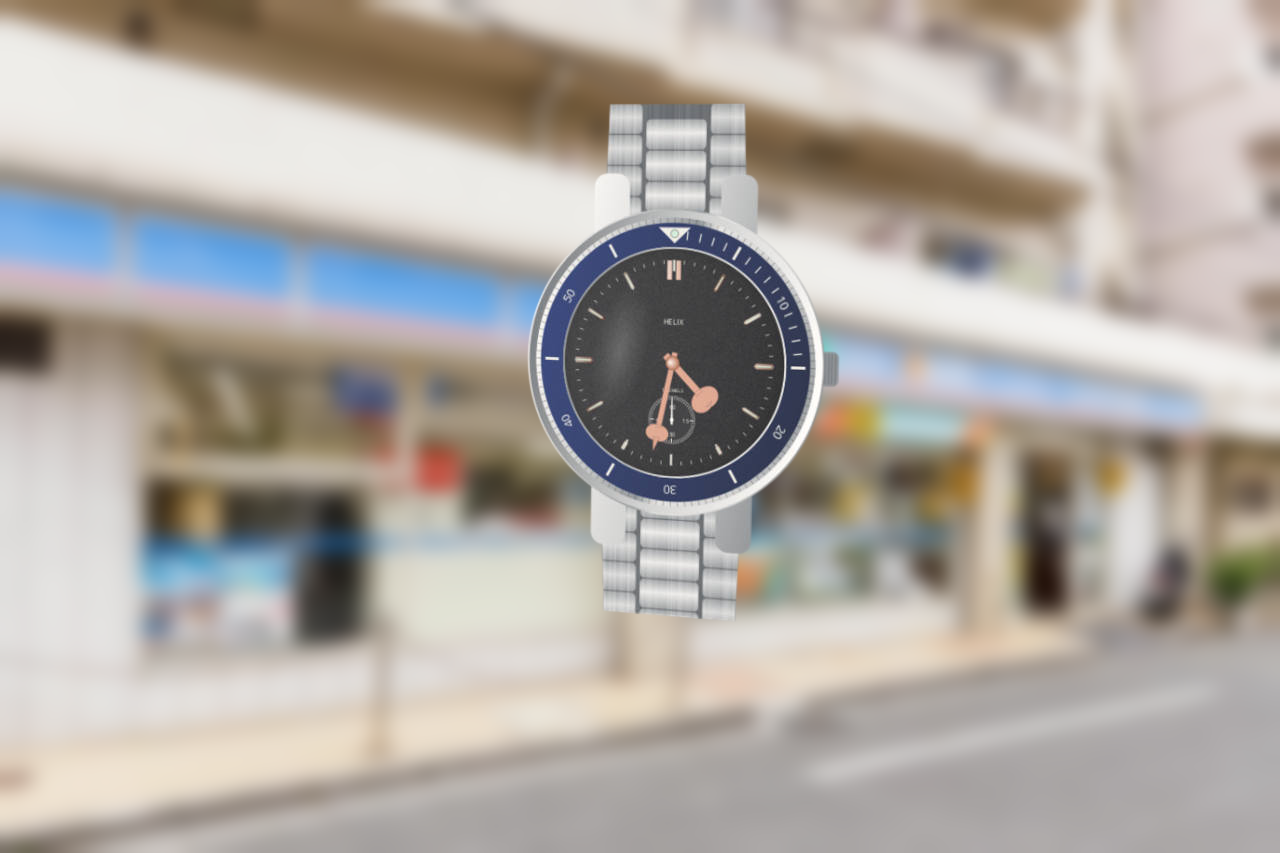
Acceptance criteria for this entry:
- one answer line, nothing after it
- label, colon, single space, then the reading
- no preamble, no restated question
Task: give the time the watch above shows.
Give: 4:32
